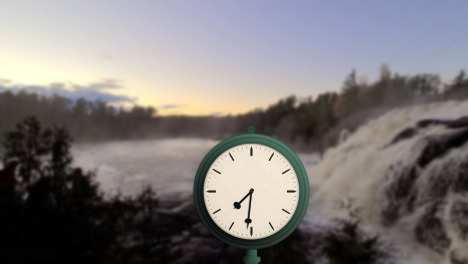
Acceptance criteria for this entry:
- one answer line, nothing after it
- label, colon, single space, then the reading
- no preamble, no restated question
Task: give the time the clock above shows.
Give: 7:31
